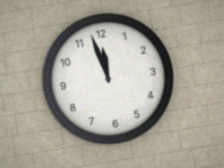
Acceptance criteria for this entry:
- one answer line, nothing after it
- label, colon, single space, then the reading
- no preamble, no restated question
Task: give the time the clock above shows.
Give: 11:58
